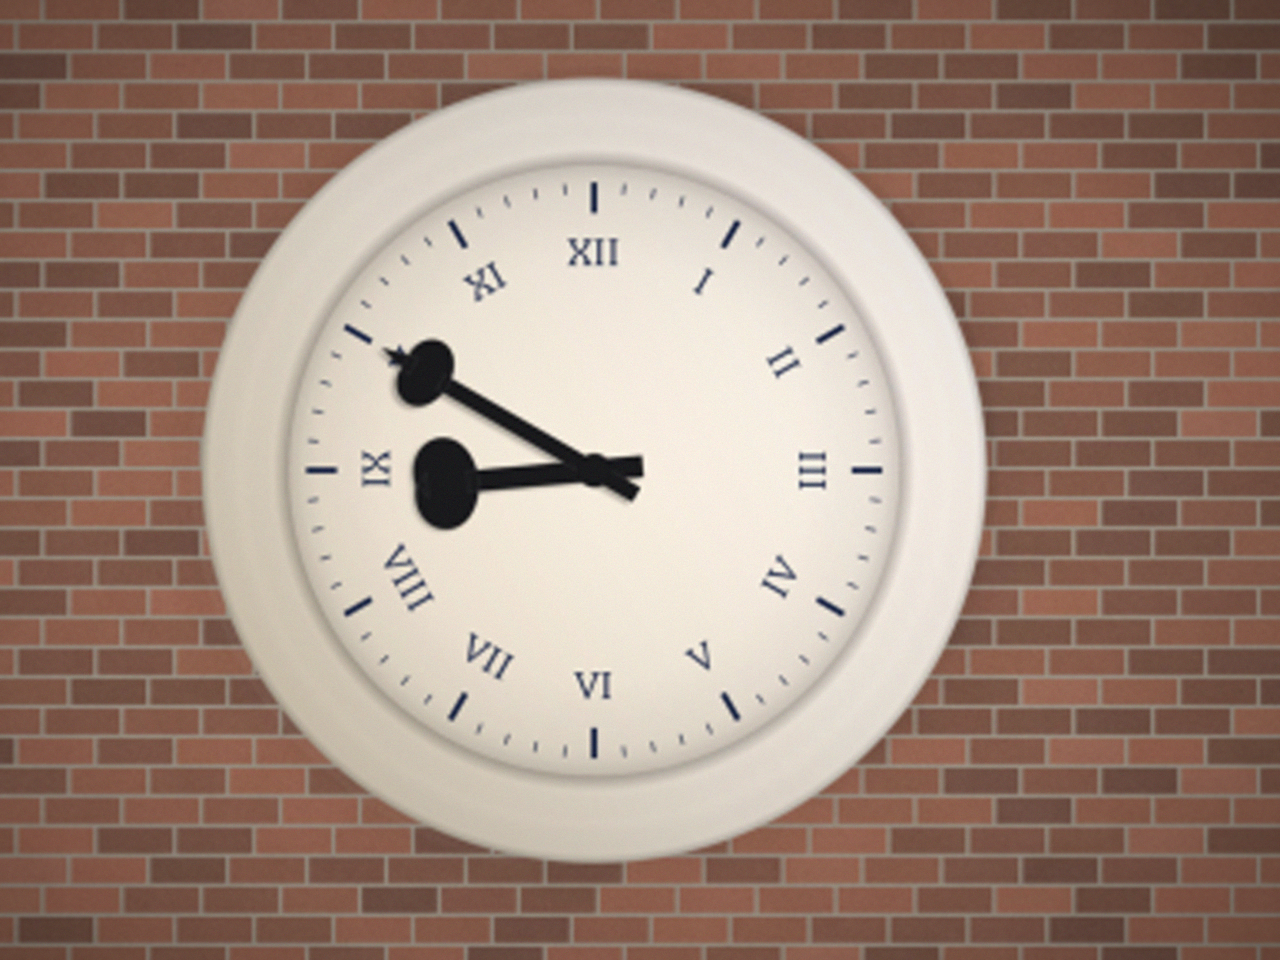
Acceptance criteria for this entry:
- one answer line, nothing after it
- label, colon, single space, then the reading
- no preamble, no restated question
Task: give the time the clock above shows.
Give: 8:50
